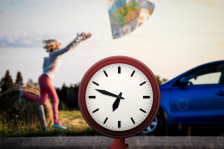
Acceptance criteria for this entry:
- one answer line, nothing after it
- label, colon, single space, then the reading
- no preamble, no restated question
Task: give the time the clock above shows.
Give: 6:48
